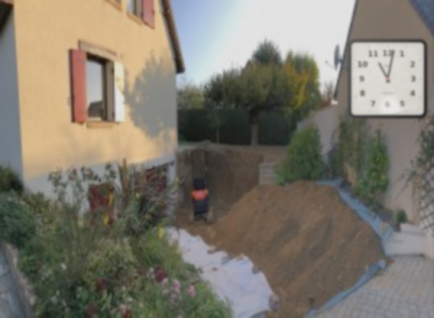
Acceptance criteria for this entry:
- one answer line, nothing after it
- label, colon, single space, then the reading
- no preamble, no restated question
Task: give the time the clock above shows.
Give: 11:02
